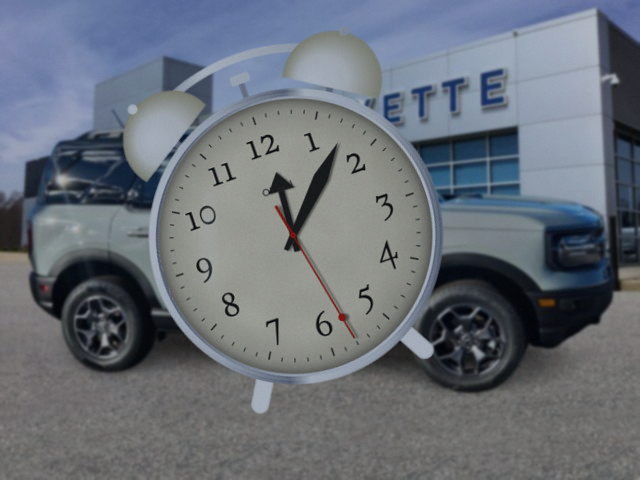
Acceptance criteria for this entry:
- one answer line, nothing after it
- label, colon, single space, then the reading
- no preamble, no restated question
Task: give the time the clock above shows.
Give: 12:07:28
